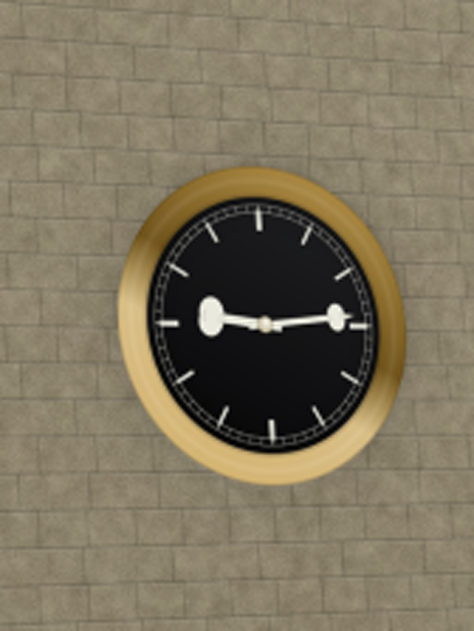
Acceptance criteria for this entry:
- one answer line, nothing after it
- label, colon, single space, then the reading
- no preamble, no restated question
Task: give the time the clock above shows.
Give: 9:14
